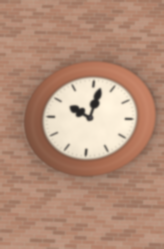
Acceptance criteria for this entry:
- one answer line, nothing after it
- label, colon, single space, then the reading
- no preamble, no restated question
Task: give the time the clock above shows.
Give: 10:02
